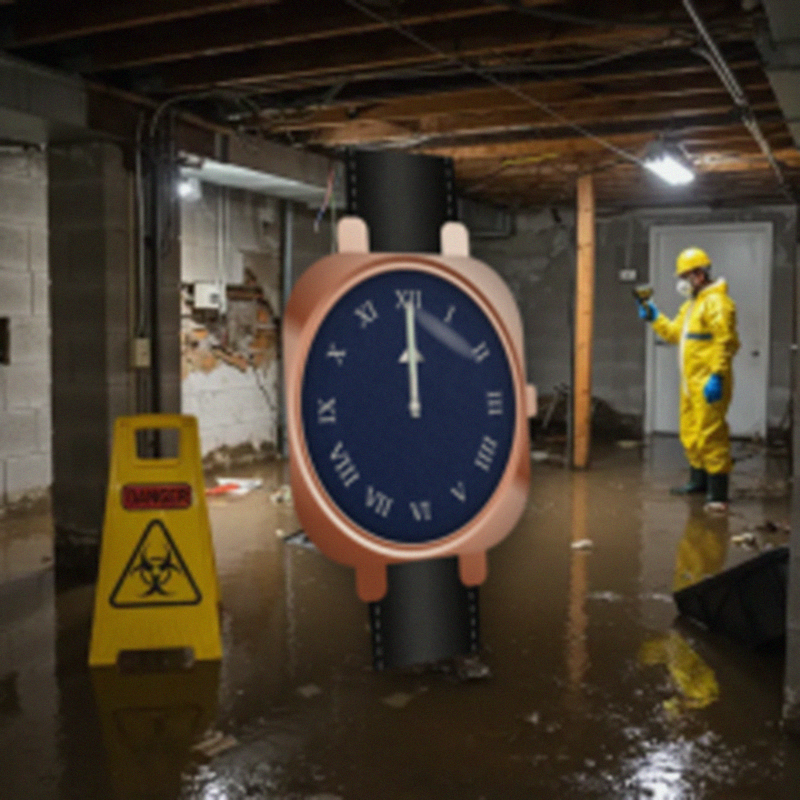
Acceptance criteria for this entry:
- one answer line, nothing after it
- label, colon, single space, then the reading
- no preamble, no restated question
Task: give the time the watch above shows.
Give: 12:00
